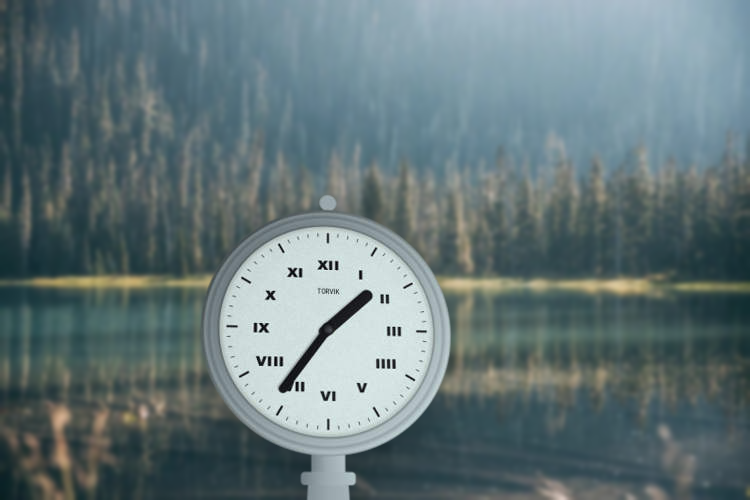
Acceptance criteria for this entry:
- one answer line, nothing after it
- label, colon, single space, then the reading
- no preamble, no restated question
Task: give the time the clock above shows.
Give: 1:36
